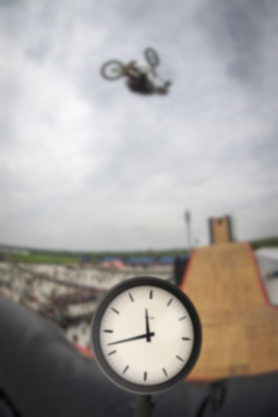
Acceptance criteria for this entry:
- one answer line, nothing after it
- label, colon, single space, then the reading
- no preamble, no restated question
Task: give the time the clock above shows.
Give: 11:42
